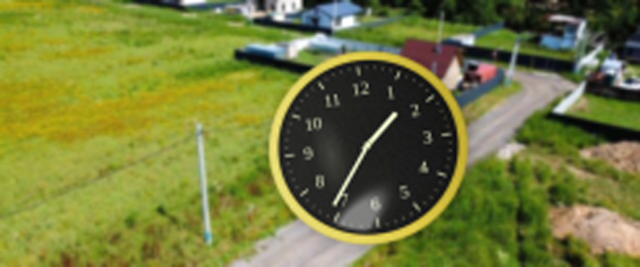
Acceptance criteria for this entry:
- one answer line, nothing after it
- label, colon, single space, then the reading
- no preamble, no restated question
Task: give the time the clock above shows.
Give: 1:36
